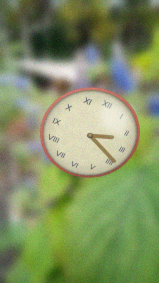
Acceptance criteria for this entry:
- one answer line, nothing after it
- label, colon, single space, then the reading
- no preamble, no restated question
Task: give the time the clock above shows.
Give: 2:19
